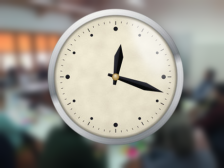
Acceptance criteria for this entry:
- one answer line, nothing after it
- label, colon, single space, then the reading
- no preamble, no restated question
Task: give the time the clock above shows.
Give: 12:18
